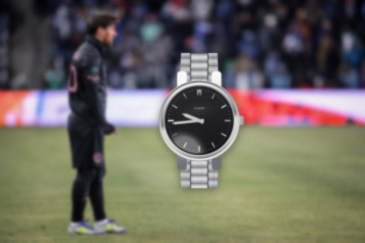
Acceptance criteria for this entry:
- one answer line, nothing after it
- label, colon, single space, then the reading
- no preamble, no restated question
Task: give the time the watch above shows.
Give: 9:44
